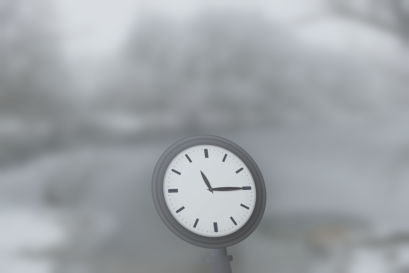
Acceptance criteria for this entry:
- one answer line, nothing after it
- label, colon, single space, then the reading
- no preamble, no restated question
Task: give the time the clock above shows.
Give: 11:15
